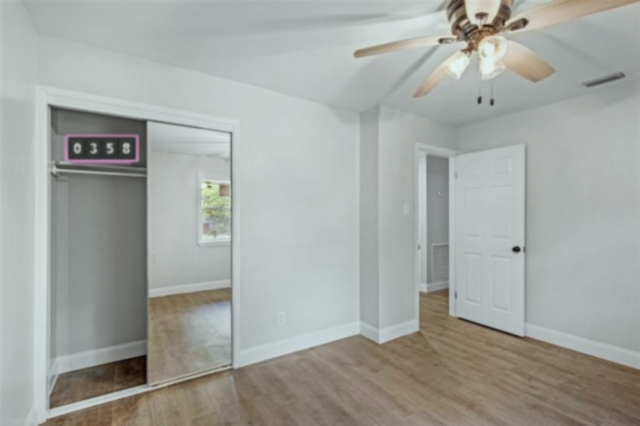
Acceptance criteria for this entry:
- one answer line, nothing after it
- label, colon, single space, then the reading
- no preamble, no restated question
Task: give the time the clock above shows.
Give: 3:58
